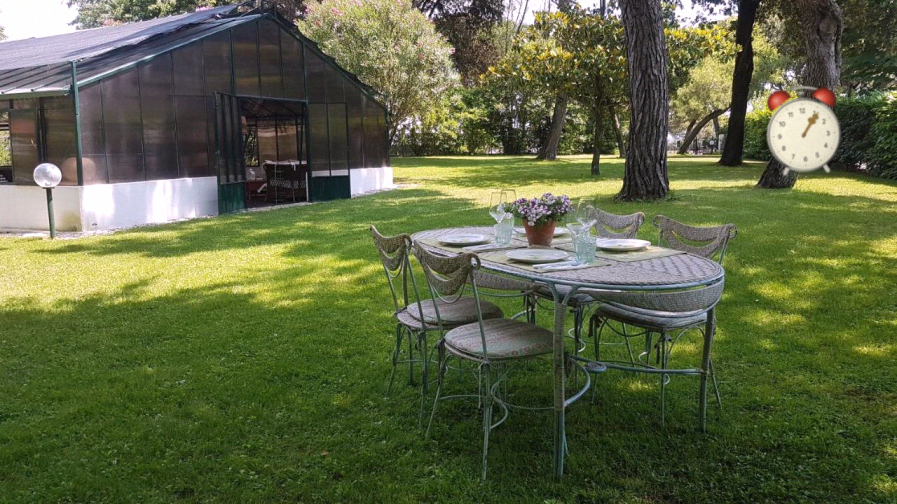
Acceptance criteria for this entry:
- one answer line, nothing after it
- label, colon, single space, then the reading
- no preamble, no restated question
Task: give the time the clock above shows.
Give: 1:06
